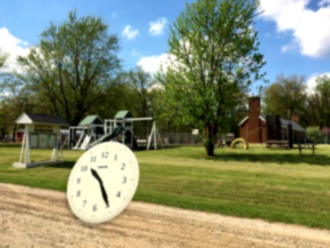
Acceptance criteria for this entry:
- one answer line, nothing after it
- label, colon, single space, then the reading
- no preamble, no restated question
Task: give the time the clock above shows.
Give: 10:25
